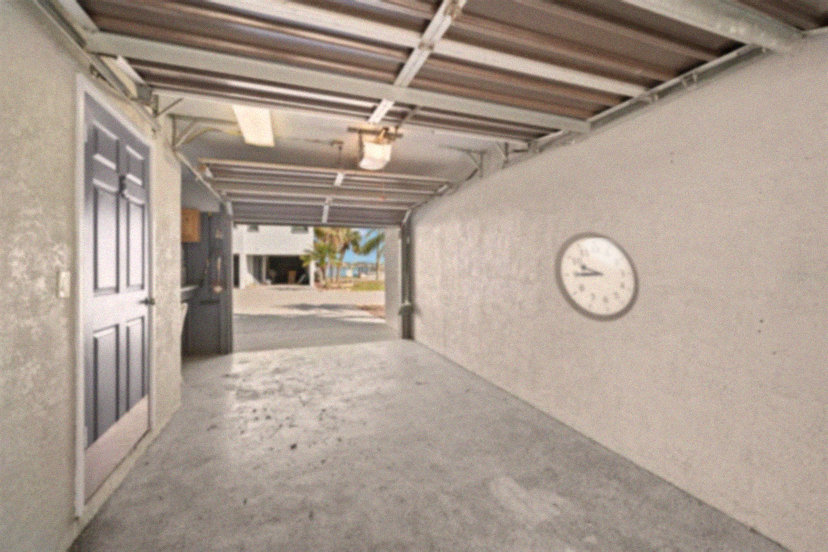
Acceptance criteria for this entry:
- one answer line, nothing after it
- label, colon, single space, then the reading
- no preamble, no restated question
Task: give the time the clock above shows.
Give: 9:45
